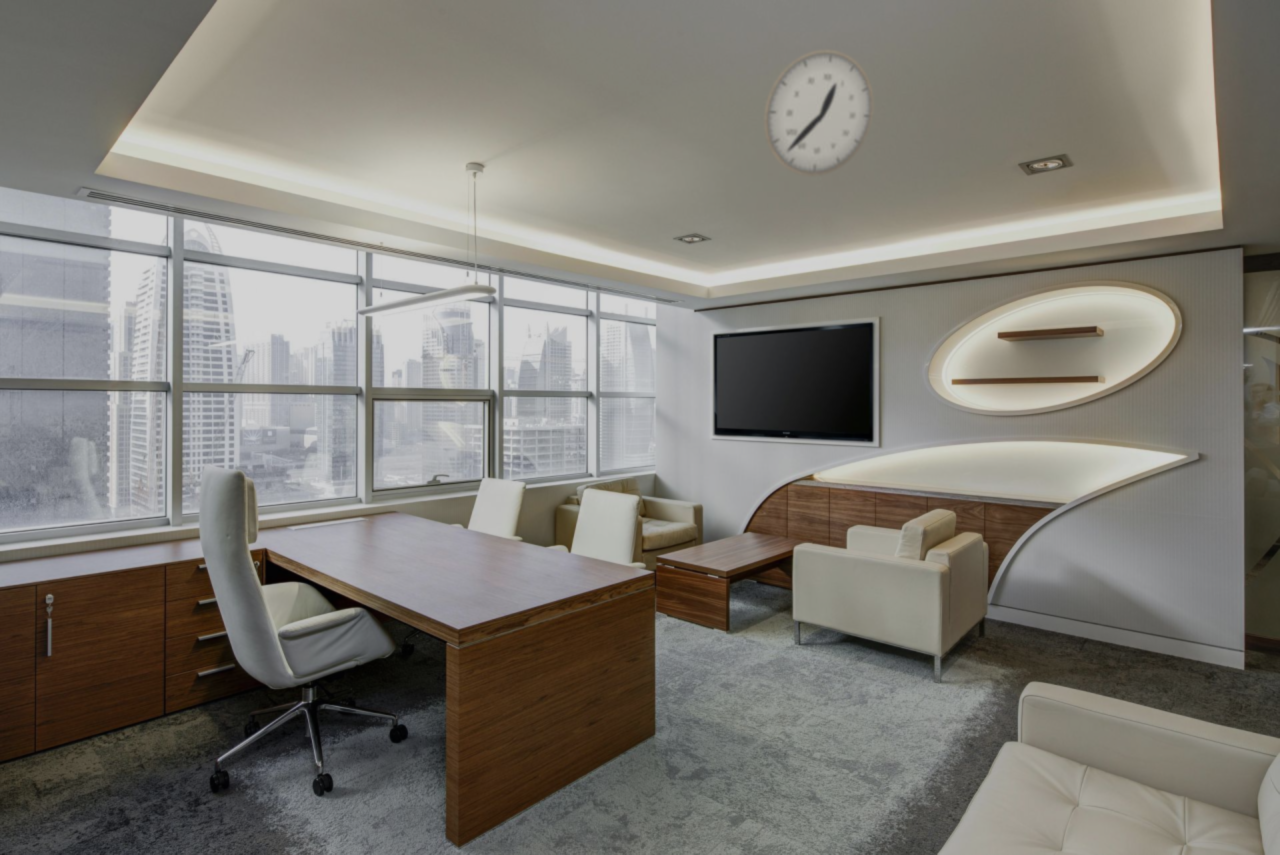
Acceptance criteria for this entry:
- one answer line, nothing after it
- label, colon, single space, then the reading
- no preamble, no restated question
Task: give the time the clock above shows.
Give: 12:37
